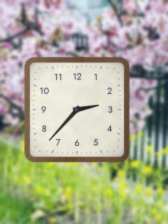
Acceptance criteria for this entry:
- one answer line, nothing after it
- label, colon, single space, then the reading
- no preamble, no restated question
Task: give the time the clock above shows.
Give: 2:37
